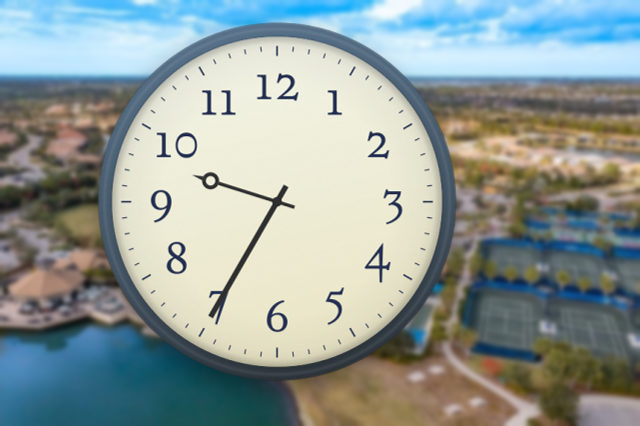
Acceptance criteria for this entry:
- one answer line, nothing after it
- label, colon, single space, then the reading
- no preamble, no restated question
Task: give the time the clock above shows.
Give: 9:35
